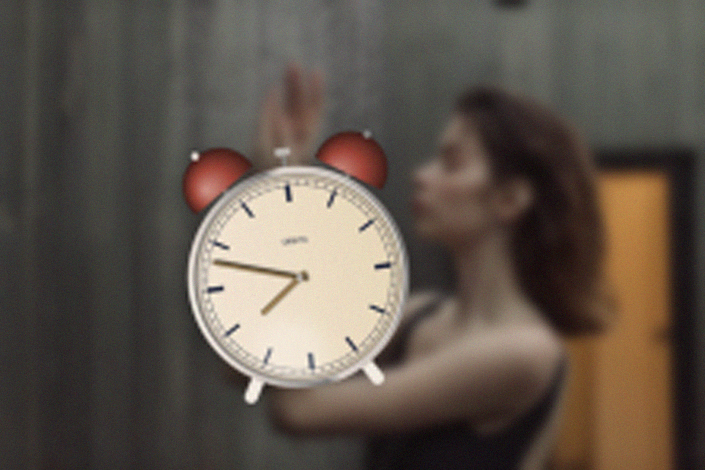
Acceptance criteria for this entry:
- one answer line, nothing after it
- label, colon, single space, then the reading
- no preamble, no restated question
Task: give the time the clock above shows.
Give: 7:48
